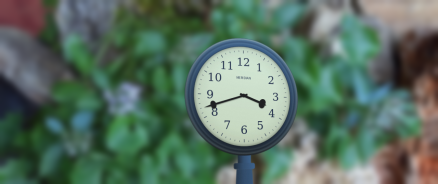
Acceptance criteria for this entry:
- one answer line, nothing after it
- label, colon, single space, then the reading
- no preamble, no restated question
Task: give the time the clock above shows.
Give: 3:42
